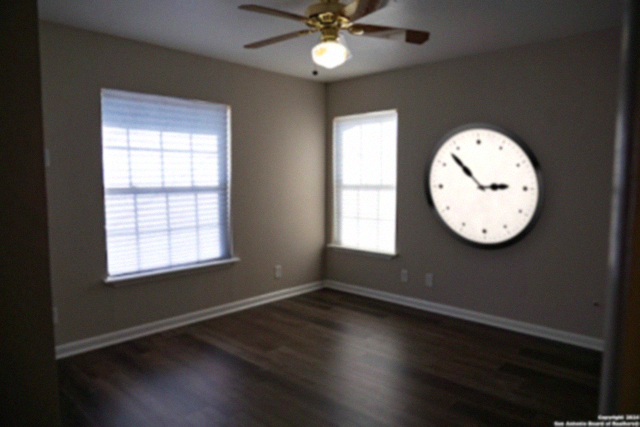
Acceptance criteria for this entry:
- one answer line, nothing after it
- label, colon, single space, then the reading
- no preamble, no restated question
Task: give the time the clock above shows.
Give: 2:53
